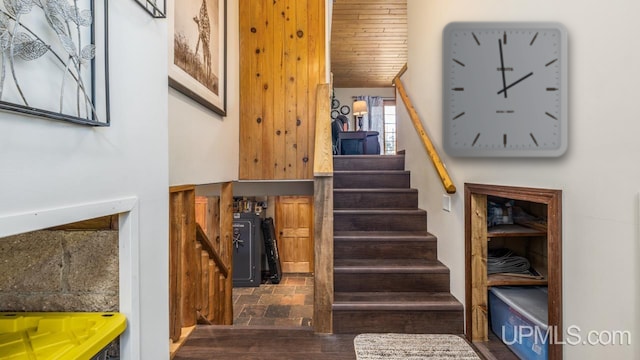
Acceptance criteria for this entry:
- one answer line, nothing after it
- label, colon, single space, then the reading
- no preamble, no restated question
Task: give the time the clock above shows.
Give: 1:59
